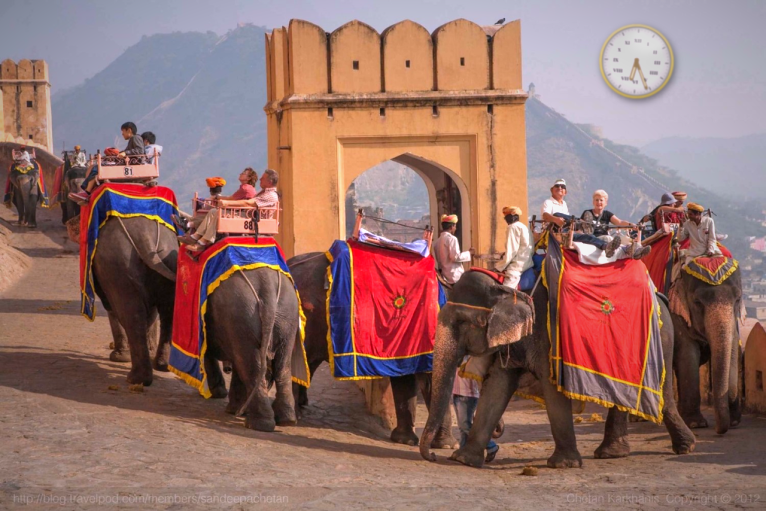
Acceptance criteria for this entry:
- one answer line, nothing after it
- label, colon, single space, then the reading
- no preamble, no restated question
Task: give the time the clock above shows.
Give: 6:26
